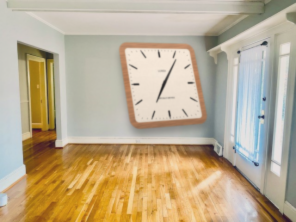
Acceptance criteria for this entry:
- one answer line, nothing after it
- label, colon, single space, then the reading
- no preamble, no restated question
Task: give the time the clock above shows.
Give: 7:06
